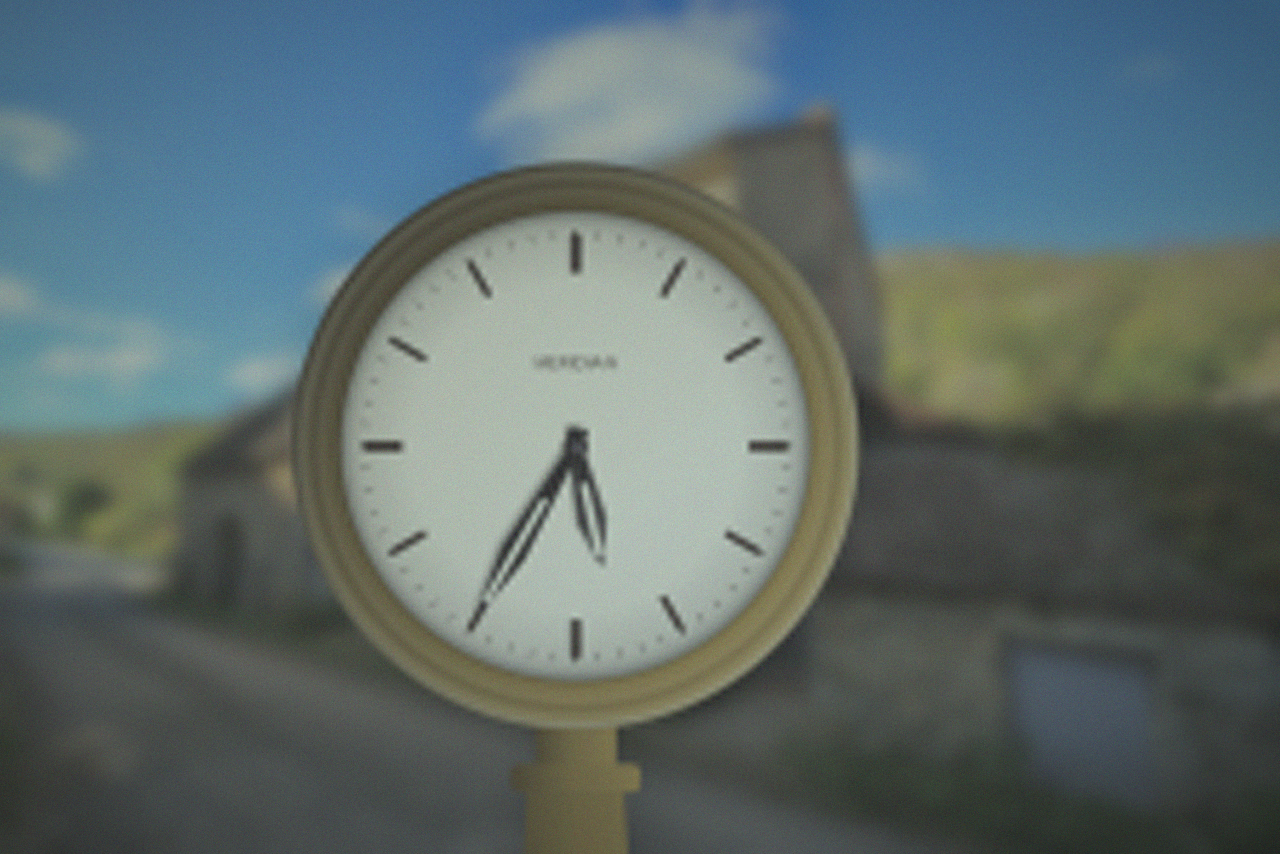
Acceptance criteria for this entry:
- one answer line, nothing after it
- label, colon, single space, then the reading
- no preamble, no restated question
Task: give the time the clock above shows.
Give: 5:35
